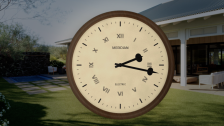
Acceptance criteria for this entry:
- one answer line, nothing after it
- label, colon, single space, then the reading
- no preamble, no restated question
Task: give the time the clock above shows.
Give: 2:17
